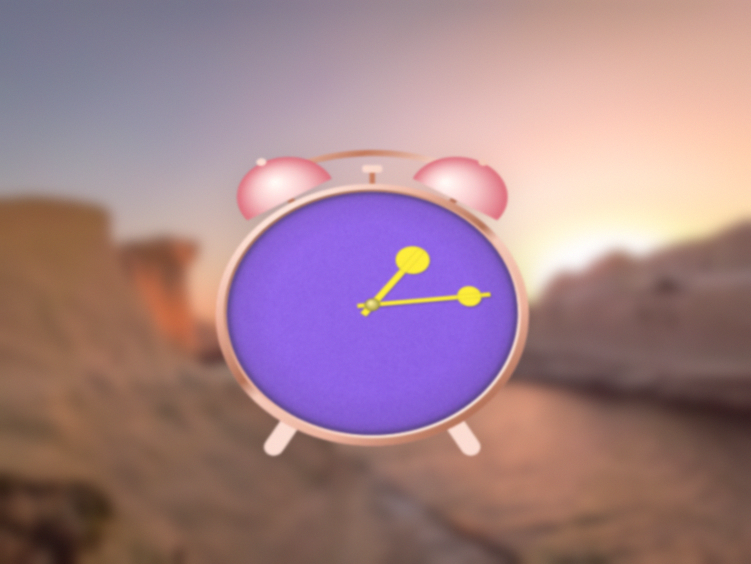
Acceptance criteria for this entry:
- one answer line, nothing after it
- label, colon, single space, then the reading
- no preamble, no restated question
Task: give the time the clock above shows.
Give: 1:14
